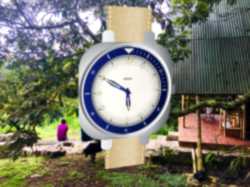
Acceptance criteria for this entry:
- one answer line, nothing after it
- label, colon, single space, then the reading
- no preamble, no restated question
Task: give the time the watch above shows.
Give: 5:50
